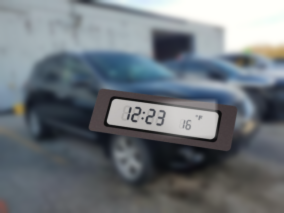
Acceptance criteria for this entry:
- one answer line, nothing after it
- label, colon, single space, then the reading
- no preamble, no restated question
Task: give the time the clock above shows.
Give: 12:23
